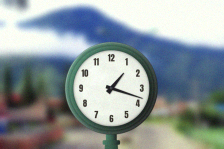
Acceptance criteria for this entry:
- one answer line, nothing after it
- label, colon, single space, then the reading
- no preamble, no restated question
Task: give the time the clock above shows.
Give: 1:18
